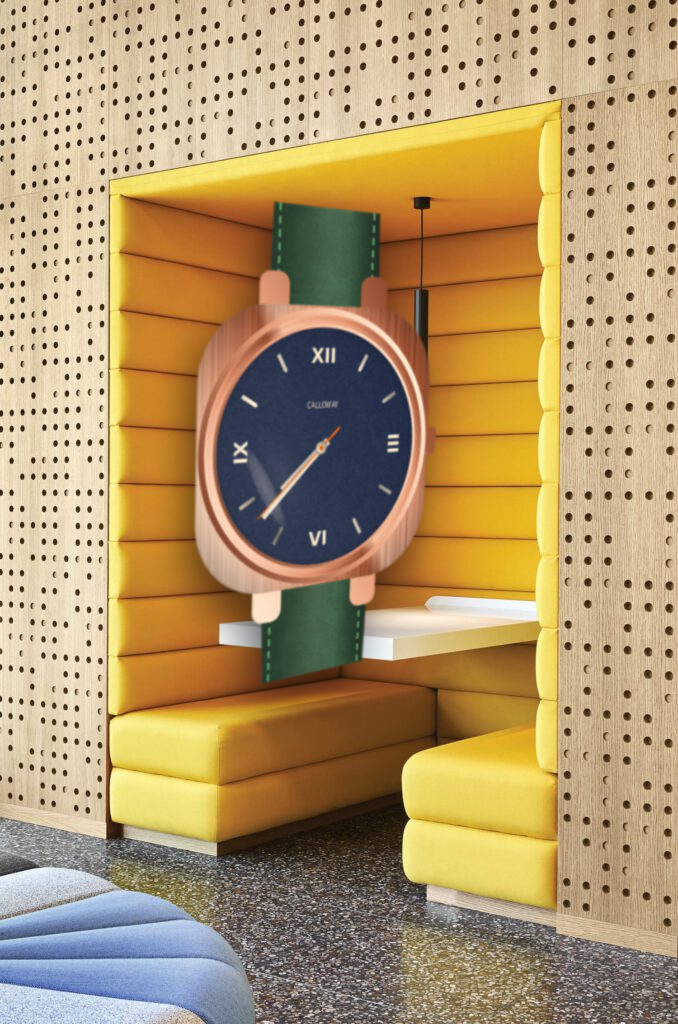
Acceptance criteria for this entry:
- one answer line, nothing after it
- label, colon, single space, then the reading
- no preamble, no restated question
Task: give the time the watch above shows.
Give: 7:37:38
